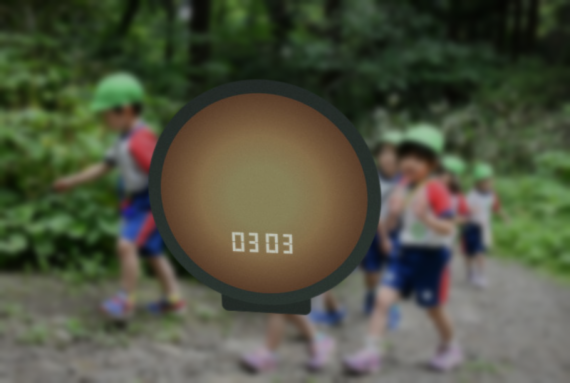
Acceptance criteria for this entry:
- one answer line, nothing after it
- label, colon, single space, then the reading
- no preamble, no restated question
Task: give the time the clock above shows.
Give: 3:03
